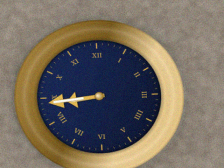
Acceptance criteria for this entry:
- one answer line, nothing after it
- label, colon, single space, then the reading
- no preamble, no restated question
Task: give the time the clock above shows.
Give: 8:44
